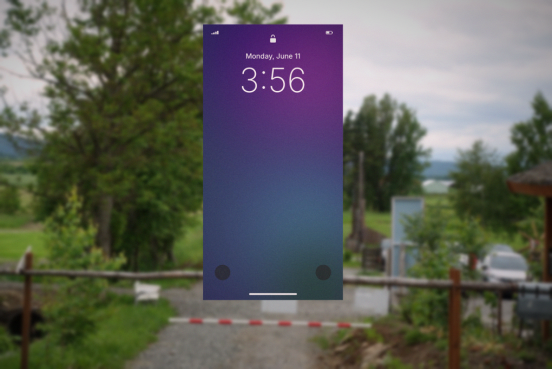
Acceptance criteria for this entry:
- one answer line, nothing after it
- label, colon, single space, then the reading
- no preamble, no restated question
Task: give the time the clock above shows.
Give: 3:56
